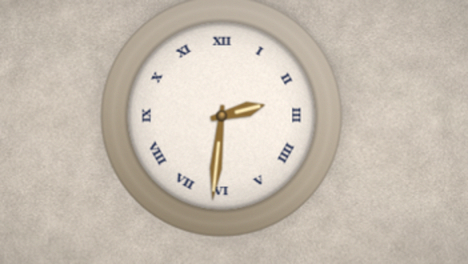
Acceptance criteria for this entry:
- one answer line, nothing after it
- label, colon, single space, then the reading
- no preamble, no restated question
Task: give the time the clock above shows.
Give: 2:31
